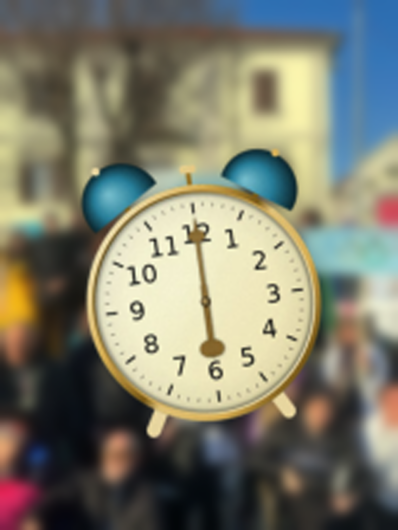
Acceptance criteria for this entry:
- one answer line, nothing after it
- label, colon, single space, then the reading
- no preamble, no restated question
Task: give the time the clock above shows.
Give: 6:00
